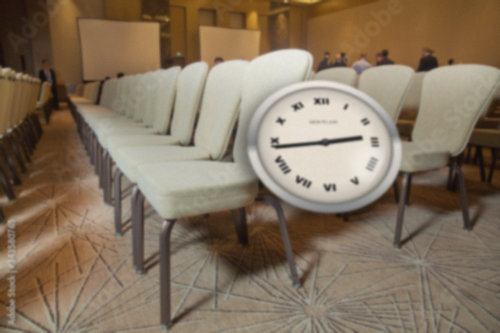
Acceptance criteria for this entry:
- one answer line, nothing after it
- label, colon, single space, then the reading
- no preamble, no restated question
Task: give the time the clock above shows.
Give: 2:44
